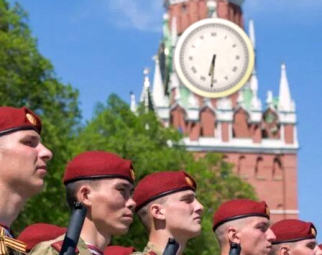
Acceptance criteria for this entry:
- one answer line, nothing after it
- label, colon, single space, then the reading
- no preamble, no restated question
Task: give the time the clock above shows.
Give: 6:31
